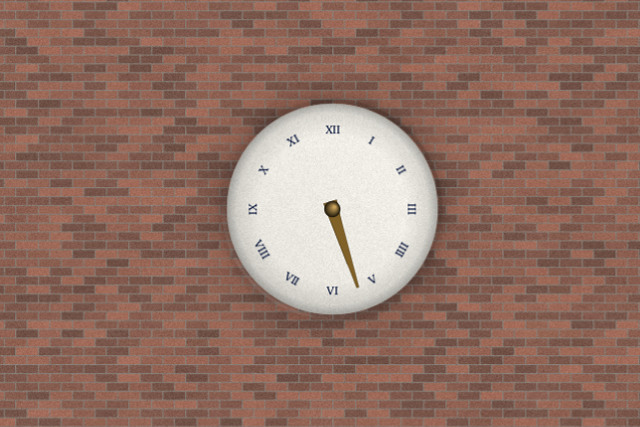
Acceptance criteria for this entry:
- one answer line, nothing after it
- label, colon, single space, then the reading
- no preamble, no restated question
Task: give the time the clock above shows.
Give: 5:27
